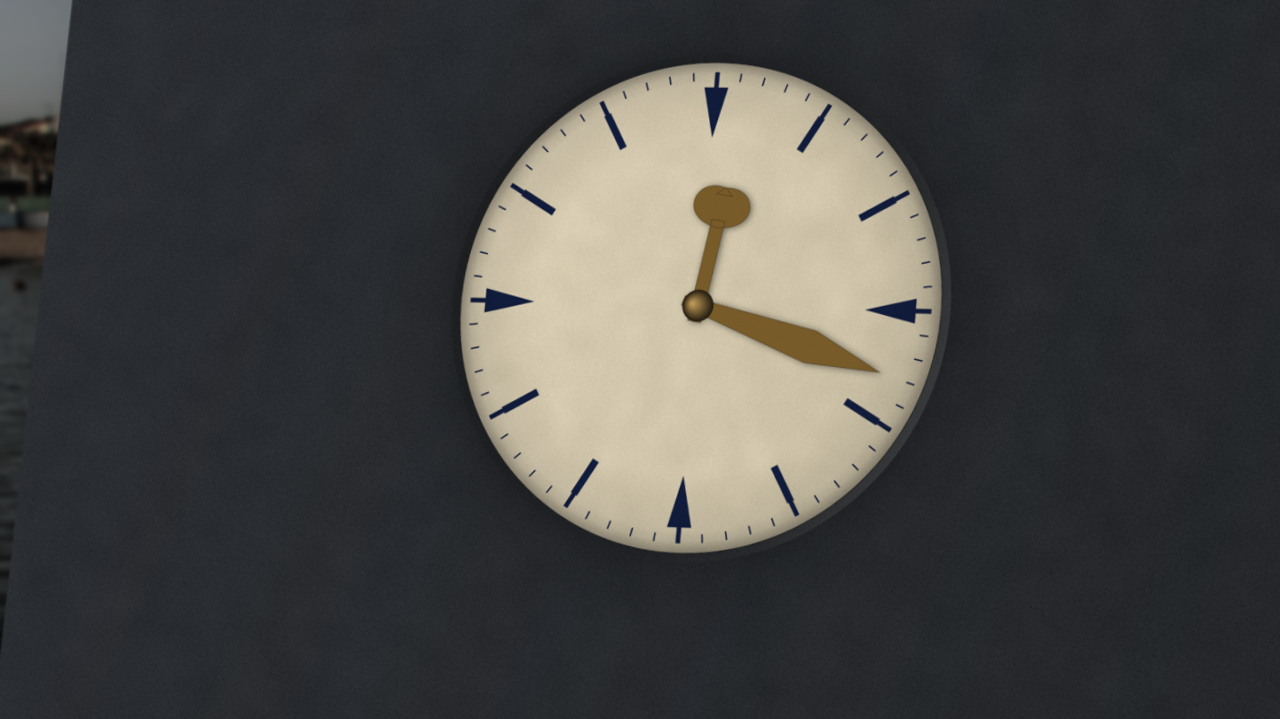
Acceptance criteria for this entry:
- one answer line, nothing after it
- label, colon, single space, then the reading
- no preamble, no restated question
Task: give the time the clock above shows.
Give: 12:18
